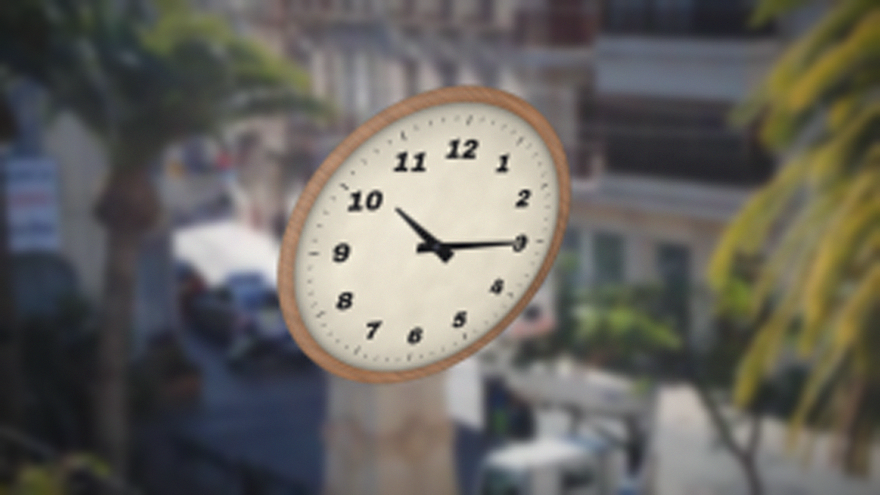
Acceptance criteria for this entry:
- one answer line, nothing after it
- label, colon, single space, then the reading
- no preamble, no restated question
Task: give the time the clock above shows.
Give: 10:15
